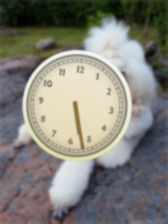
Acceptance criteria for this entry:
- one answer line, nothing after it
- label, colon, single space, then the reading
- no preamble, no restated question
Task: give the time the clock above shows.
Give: 5:27
